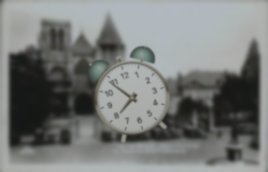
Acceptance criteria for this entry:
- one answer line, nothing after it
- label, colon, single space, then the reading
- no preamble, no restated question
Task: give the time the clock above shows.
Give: 7:54
